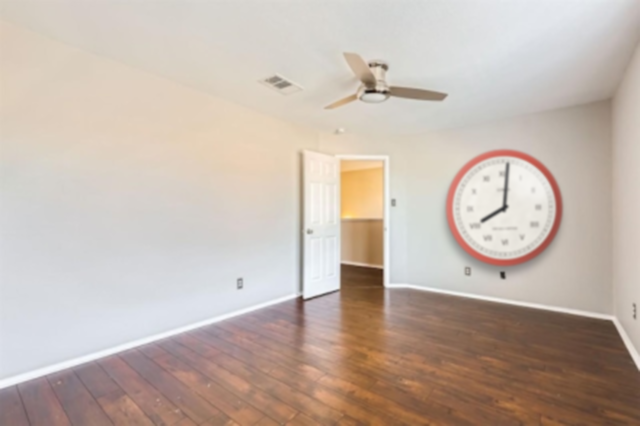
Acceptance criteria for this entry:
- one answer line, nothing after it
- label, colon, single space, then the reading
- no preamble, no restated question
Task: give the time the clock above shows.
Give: 8:01
